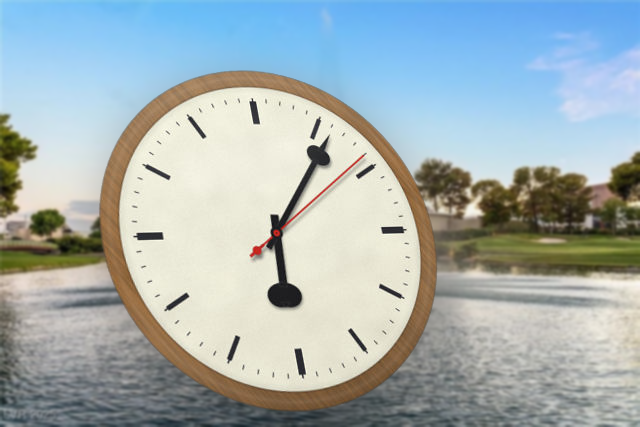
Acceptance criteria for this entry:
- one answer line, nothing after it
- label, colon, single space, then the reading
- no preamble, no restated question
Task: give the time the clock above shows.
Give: 6:06:09
